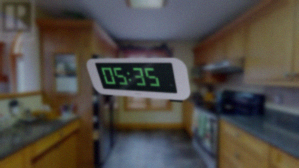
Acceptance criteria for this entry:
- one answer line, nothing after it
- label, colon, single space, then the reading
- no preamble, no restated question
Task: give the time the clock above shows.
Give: 5:35
